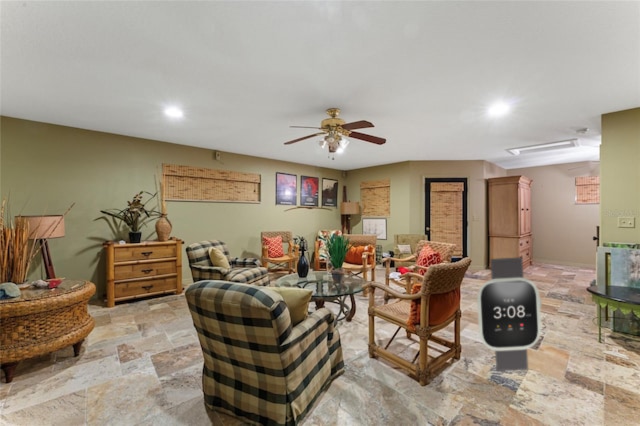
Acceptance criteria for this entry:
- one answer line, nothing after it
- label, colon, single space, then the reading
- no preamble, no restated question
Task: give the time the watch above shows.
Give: 3:08
